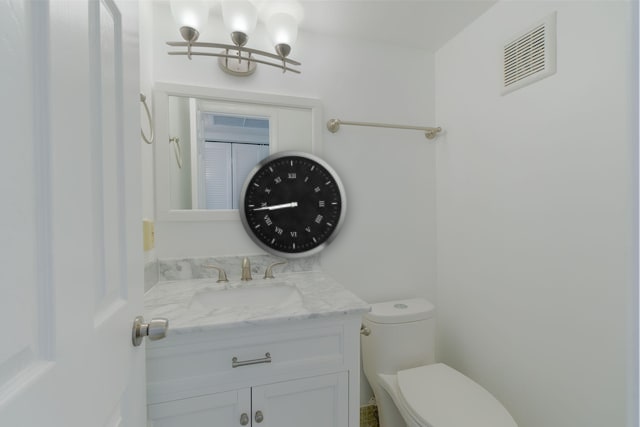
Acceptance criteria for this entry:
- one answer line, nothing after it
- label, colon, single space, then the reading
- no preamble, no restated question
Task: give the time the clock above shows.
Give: 8:44
